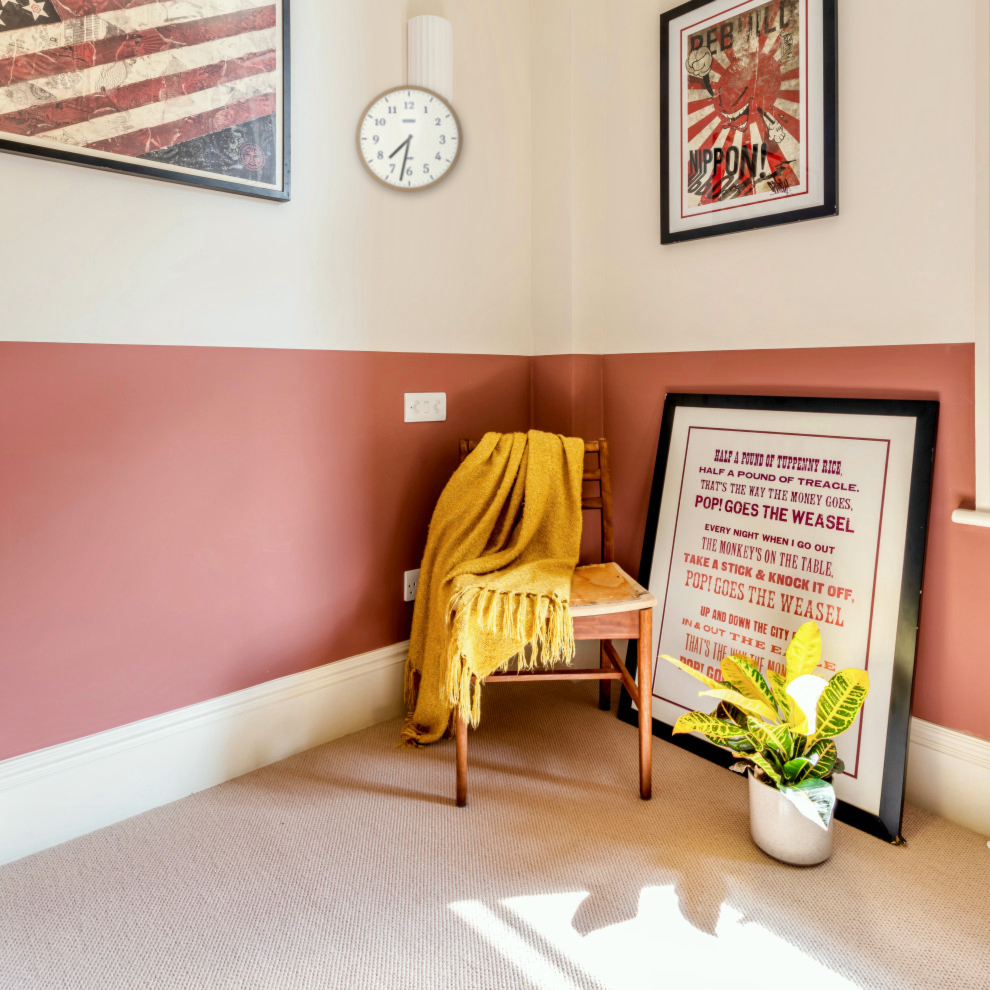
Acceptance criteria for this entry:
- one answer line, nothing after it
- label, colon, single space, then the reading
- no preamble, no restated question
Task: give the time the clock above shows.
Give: 7:32
